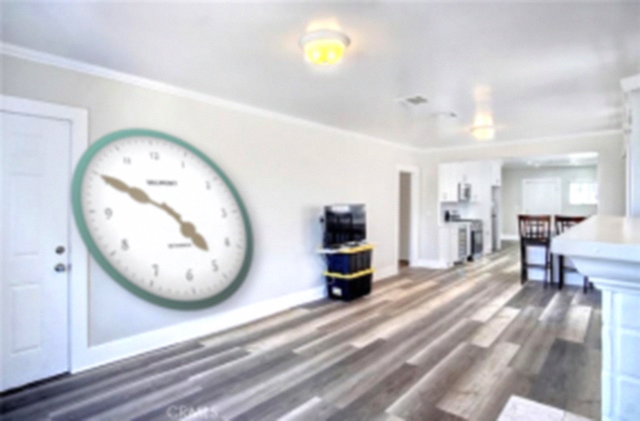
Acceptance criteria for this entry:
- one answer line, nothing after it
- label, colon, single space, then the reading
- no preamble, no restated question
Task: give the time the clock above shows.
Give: 4:50
